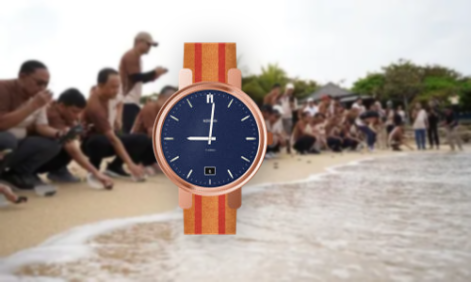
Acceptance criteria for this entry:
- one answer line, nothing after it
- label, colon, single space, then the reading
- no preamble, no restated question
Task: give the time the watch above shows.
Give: 9:01
